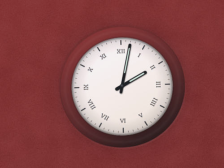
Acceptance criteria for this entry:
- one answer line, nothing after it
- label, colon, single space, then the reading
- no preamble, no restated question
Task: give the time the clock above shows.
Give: 2:02
